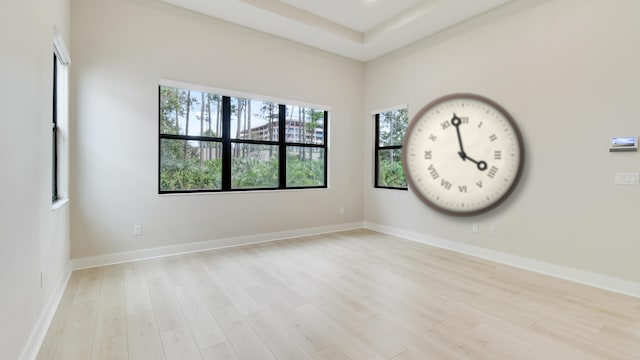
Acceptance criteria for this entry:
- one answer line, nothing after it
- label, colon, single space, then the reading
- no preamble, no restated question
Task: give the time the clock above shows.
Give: 3:58
